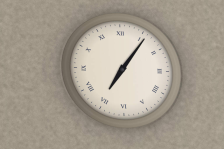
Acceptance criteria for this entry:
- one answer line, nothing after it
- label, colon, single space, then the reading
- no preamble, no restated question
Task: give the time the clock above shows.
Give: 7:06
